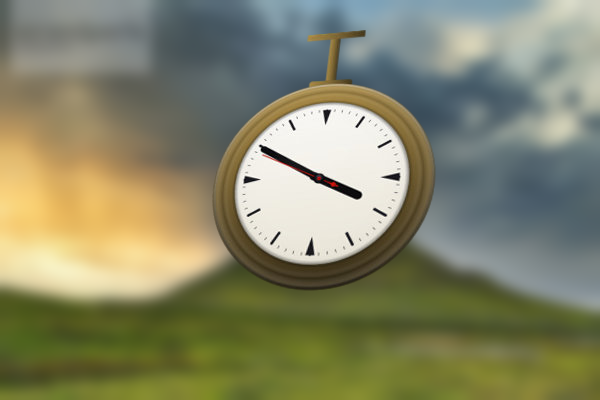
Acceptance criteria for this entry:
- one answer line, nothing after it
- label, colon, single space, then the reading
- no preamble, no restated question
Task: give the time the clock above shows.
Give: 3:49:49
